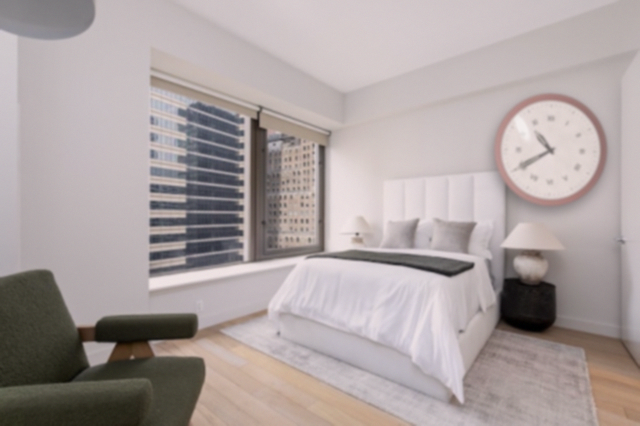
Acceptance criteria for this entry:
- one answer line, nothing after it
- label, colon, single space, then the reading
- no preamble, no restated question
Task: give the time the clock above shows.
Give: 10:40
